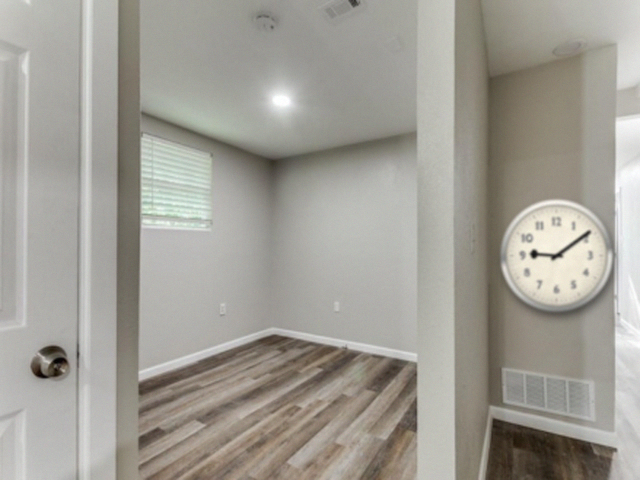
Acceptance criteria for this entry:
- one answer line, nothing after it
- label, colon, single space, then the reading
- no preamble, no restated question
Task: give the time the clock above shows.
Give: 9:09
